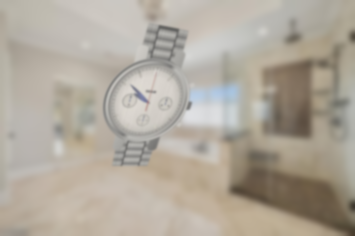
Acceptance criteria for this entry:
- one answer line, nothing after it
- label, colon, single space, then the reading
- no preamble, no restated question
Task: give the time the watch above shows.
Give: 9:51
